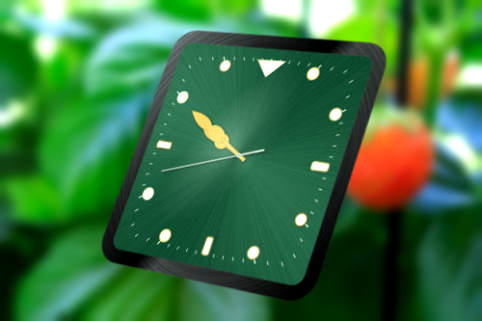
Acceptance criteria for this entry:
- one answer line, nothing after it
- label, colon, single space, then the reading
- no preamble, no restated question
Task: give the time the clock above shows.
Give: 9:49:42
